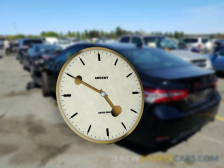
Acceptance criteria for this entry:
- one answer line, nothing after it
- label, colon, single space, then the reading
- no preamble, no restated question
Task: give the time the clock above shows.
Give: 4:50
